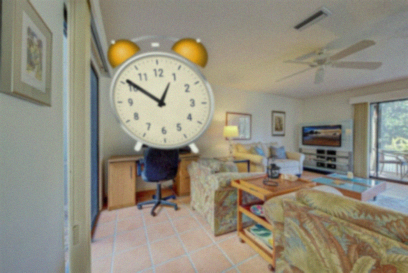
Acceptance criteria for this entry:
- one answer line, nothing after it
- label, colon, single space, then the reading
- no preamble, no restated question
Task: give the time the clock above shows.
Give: 12:51
